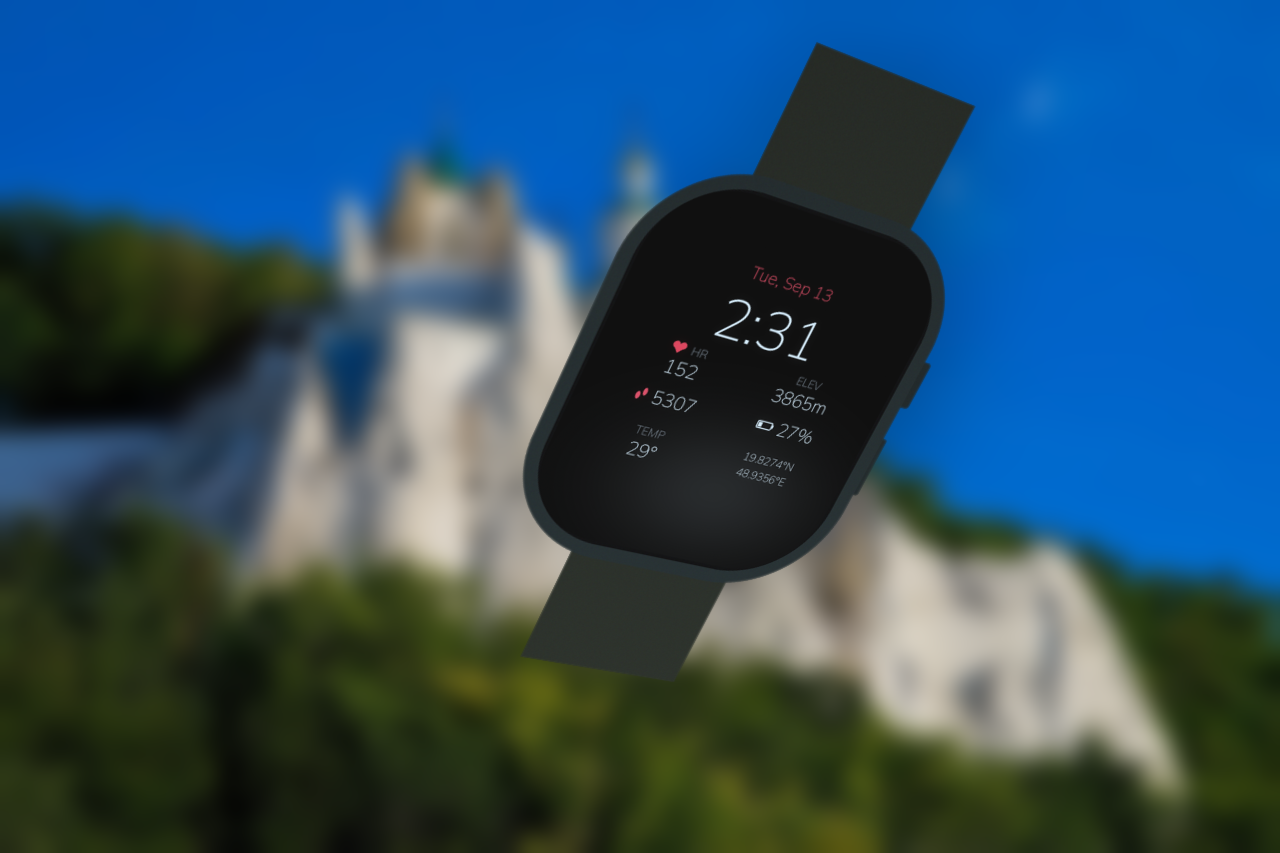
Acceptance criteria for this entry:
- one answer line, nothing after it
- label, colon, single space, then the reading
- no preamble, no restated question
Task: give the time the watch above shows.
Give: 2:31
